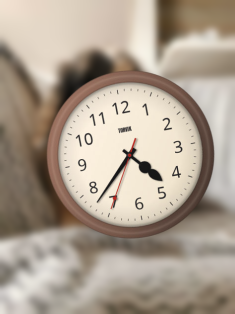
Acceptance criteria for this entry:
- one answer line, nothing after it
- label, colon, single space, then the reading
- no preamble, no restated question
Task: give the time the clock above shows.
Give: 4:37:35
